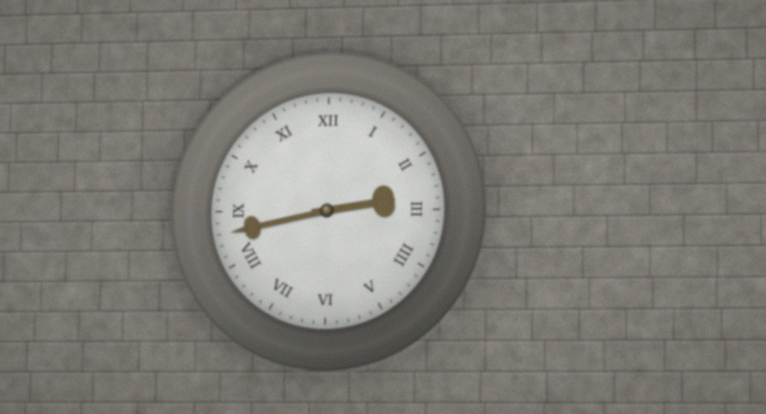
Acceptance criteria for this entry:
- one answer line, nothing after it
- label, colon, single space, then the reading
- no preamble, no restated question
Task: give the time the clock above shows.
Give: 2:43
